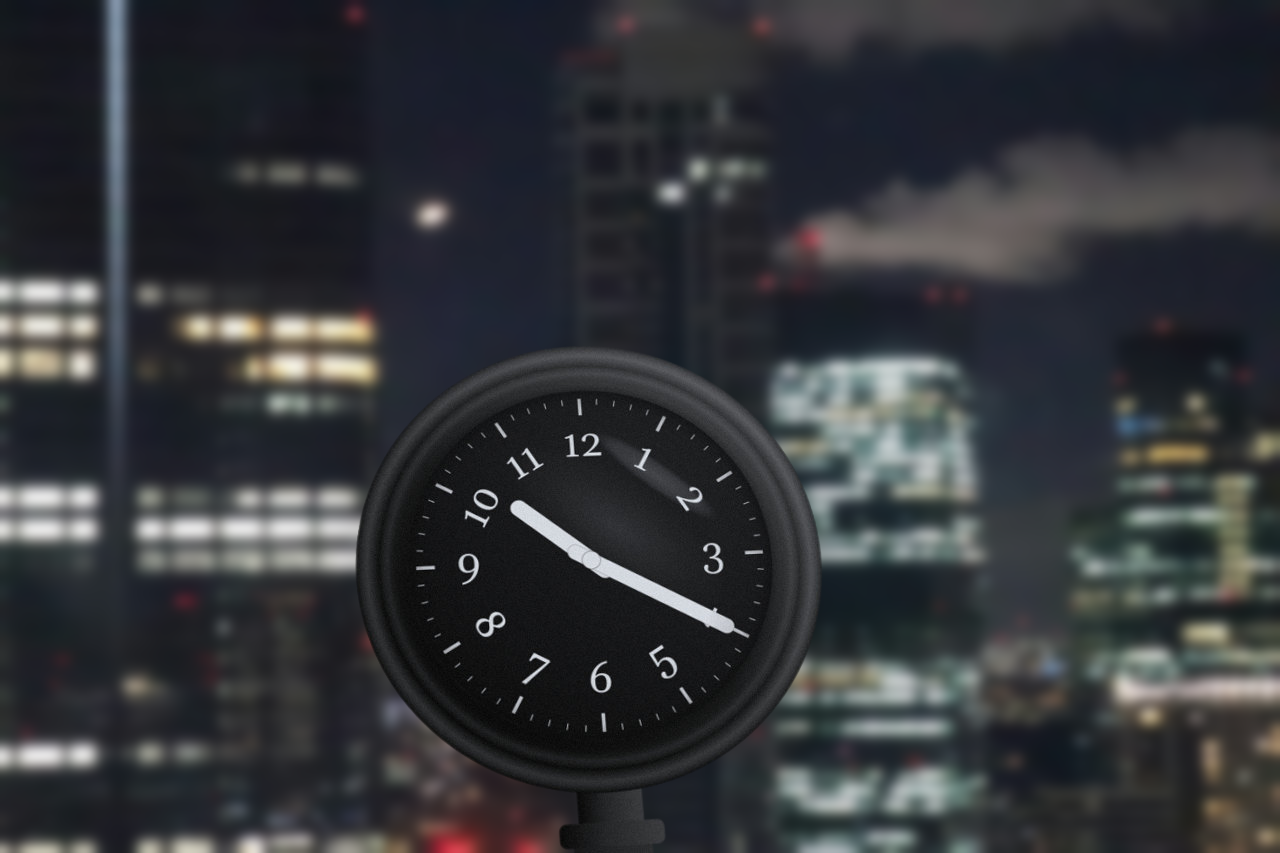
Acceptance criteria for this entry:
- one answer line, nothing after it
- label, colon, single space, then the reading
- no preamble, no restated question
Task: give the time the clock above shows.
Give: 10:20
